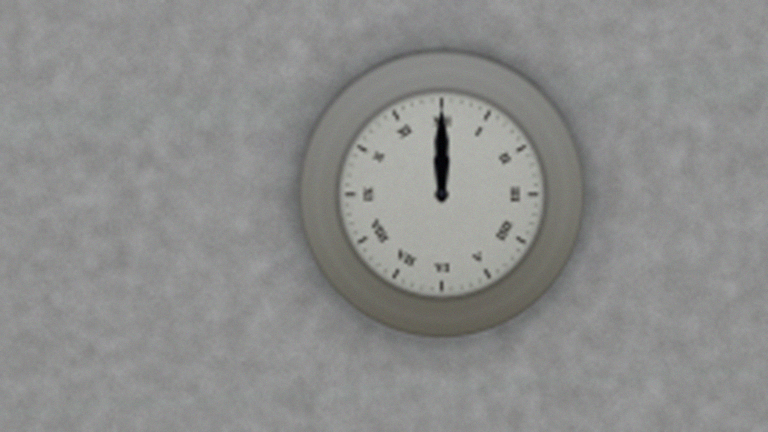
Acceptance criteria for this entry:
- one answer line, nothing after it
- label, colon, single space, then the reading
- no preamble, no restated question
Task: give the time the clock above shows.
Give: 12:00
